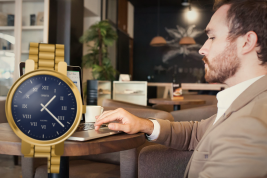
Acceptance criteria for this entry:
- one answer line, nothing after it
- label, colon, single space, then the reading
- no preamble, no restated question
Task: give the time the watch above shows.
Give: 1:22
